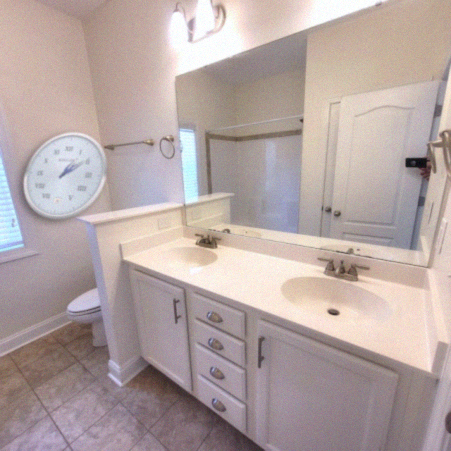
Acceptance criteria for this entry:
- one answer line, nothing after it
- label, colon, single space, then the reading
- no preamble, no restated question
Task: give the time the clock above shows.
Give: 1:09
